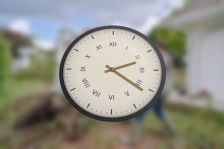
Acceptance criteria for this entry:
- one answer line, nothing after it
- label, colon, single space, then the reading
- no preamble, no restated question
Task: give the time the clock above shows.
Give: 2:21
